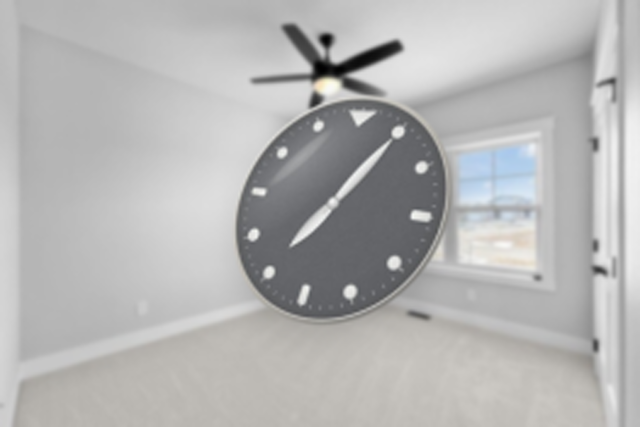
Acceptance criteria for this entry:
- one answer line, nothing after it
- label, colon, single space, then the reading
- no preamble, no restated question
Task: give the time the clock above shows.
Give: 7:05
